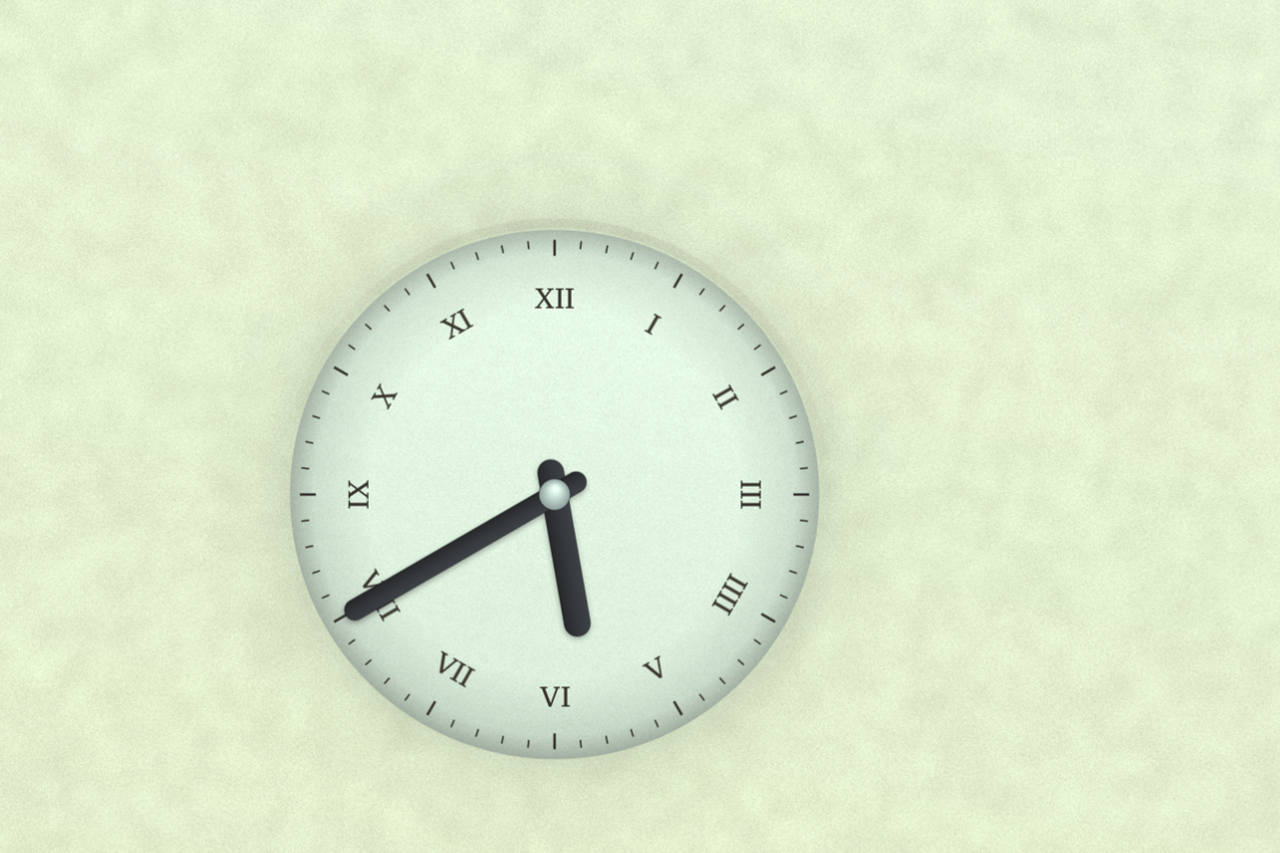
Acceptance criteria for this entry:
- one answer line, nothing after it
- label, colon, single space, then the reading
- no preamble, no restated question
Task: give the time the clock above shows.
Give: 5:40
